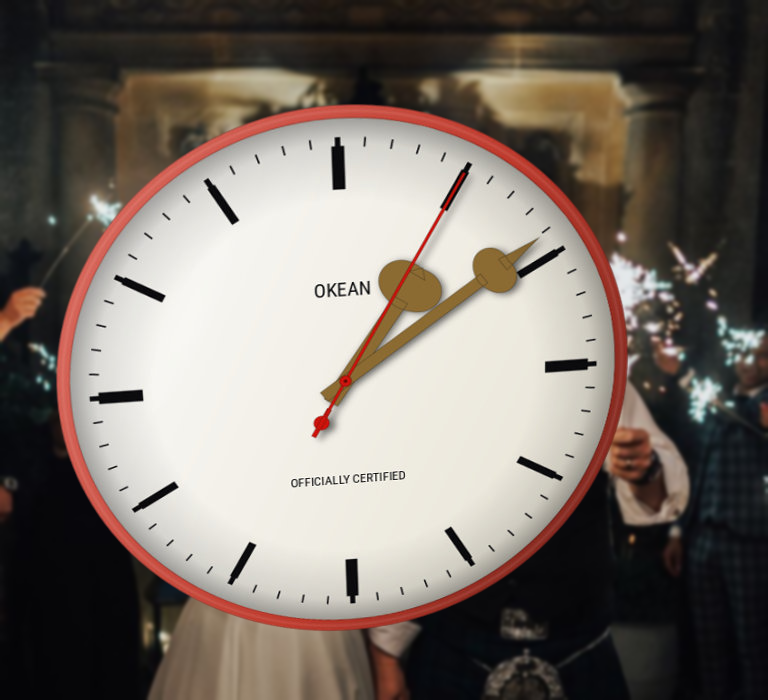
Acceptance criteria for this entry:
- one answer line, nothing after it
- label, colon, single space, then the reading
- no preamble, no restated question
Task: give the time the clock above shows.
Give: 1:09:05
